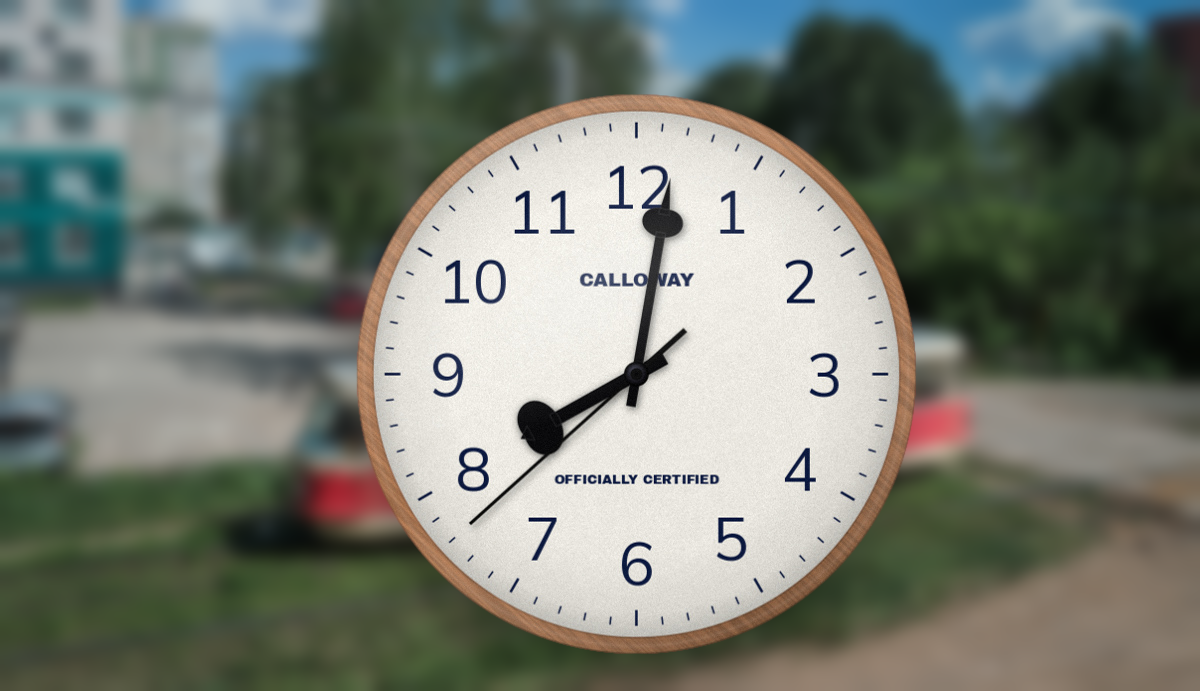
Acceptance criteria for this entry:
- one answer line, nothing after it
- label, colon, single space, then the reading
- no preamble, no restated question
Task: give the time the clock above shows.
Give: 8:01:38
